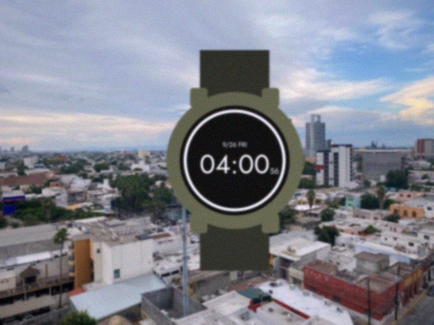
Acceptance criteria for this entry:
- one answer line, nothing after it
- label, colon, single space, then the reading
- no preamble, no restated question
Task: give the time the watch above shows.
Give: 4:00
